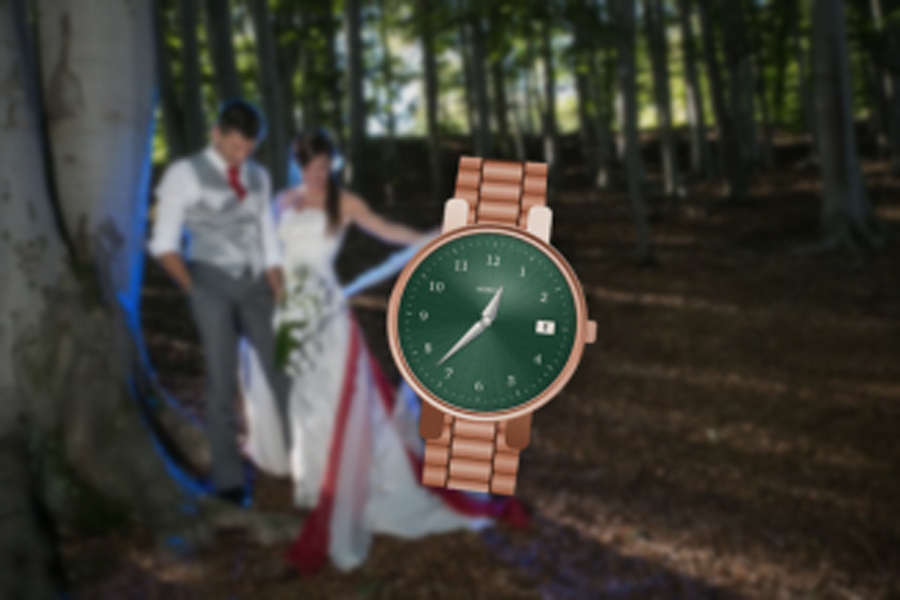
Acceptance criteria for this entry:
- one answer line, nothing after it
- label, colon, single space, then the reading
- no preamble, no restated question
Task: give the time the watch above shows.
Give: 12:37
